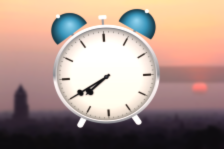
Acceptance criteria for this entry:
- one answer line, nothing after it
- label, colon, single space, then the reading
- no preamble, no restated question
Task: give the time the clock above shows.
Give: 7:40
